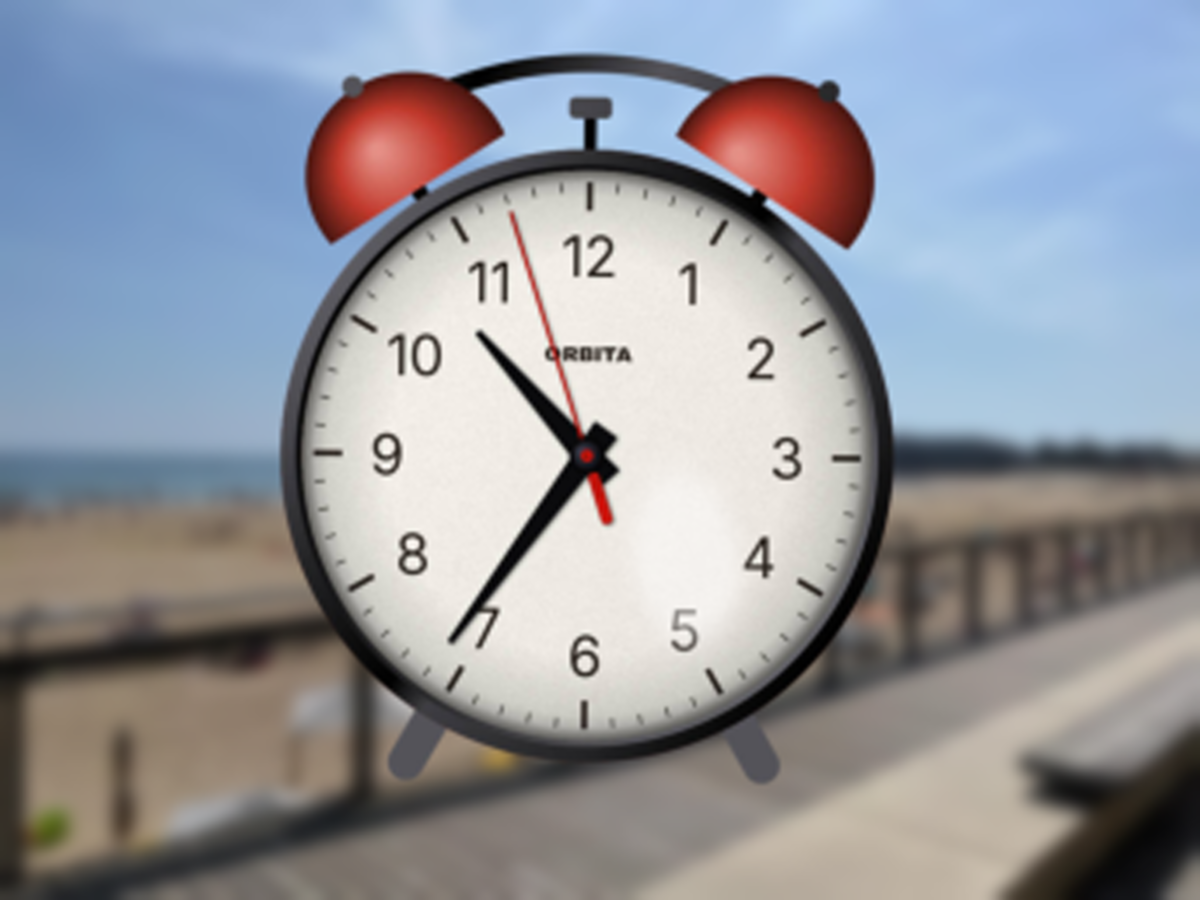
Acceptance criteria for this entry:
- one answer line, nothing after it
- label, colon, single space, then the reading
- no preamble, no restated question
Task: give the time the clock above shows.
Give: 10:35:57
